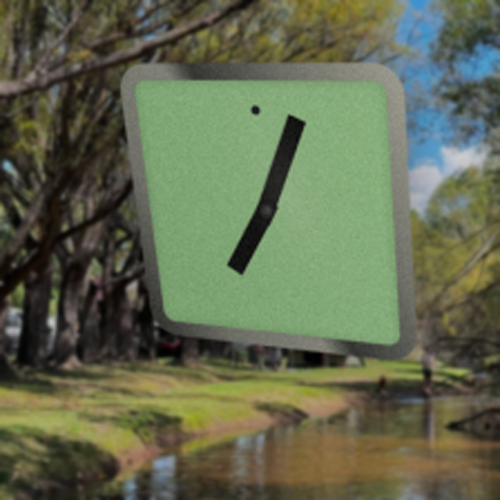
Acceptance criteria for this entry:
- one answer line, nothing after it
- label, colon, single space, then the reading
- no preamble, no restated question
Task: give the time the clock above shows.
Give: 7:04
